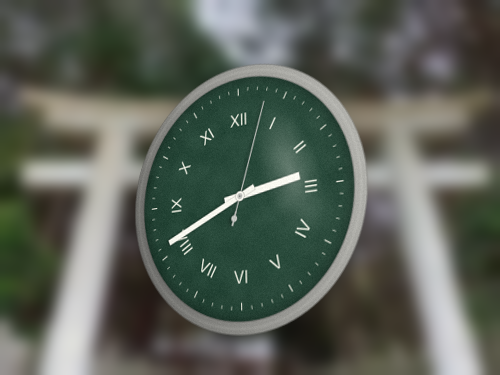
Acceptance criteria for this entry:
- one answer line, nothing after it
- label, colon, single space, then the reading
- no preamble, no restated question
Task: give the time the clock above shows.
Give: 2:41:03
